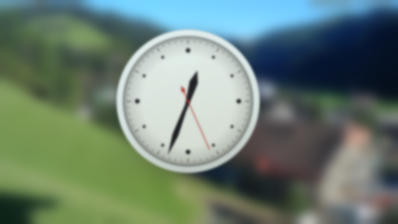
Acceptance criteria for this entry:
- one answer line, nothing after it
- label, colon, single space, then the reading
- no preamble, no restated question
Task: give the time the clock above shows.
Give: 12:33:26
